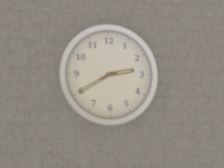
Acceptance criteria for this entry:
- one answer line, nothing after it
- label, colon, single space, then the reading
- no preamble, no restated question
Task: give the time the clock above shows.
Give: 2:40
